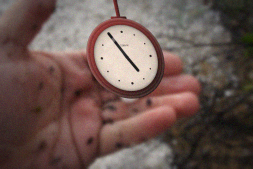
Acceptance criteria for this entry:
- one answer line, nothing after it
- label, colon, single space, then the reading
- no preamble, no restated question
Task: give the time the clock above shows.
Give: 4:55
